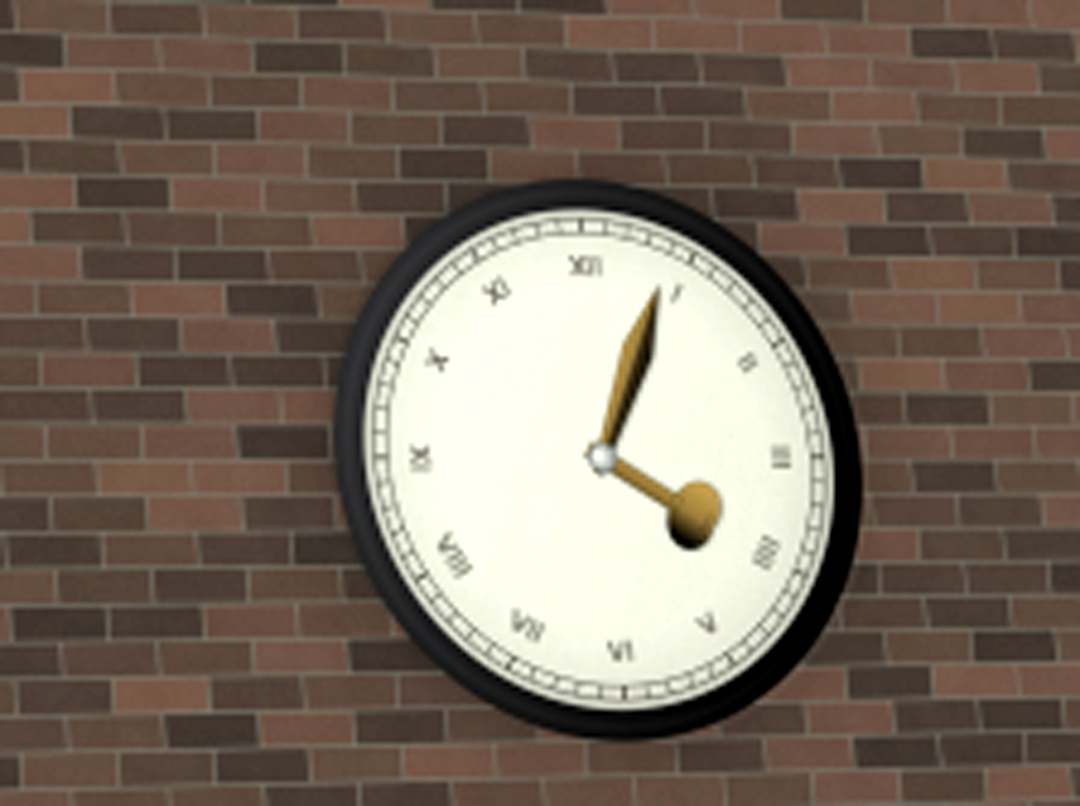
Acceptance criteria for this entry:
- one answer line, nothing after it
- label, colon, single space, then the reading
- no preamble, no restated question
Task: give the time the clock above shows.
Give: 4:04
